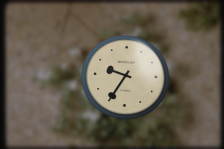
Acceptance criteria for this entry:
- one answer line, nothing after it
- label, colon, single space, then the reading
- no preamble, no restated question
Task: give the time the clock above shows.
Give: 9:35
